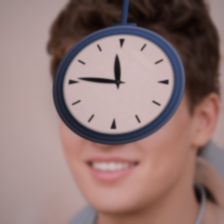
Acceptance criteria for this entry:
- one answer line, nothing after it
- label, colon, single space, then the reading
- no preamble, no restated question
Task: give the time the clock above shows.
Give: 11:46
